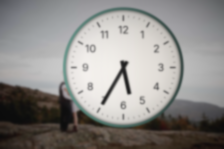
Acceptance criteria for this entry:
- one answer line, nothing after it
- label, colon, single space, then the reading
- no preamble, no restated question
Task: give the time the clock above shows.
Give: 5:35
